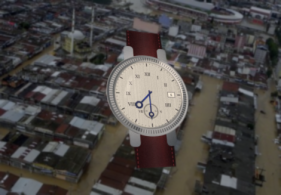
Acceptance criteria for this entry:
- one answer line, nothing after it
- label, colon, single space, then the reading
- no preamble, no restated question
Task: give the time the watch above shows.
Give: 7:30
